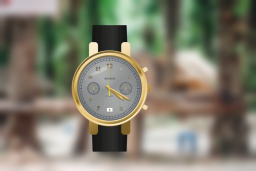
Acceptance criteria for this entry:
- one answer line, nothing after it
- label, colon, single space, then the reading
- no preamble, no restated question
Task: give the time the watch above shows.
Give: 4:20
